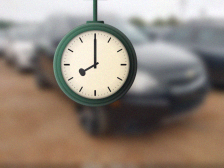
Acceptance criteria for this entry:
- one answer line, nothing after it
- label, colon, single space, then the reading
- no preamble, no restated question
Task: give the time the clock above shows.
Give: 8:00
